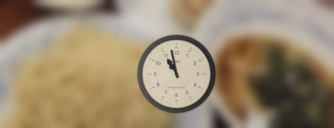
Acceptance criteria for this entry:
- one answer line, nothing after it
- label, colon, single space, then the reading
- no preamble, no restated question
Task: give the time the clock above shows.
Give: 10:58
